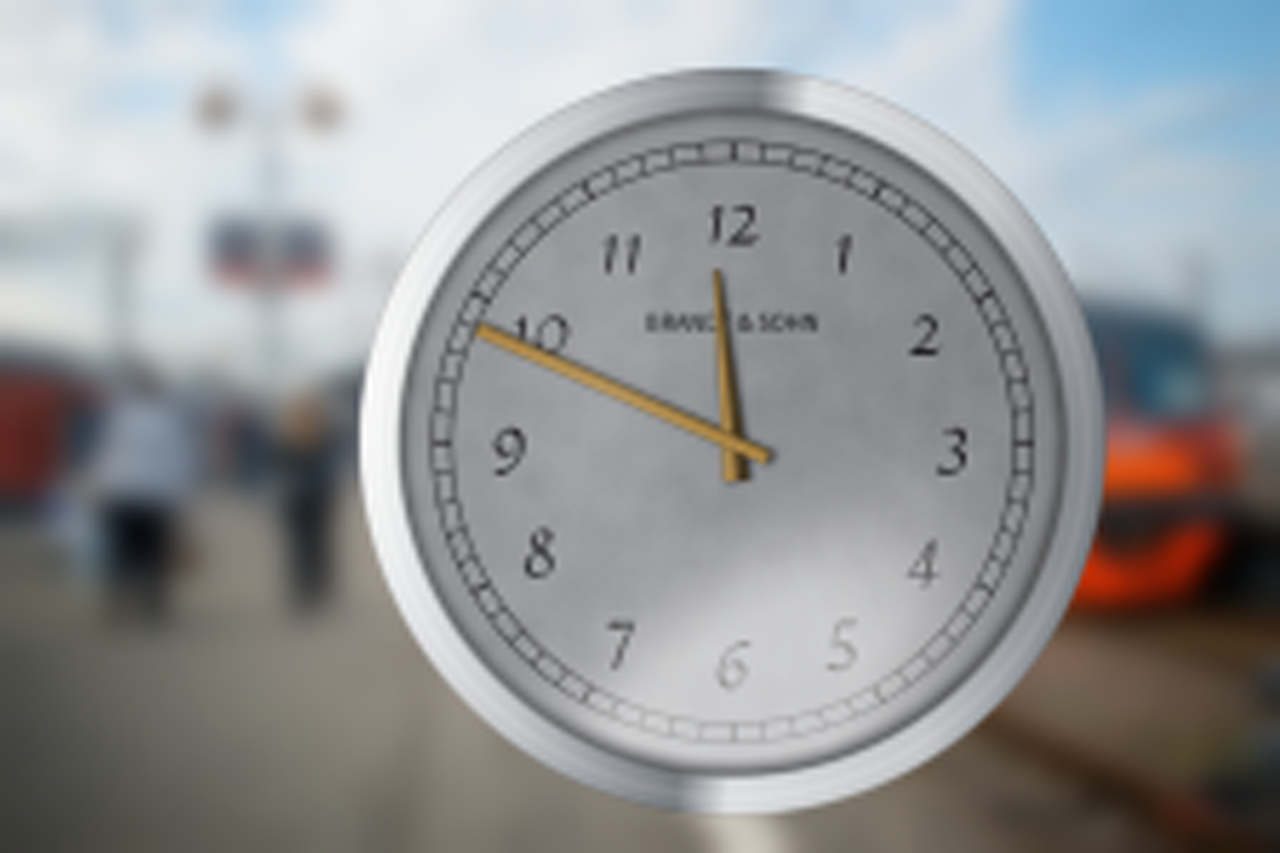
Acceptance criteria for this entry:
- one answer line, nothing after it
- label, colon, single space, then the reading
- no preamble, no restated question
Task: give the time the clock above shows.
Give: 11:49
